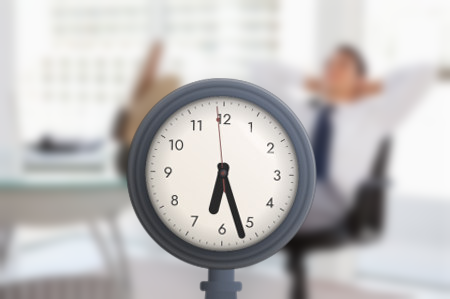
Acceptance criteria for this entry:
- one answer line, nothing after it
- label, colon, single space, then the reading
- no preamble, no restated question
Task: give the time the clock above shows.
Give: 6:26:59
